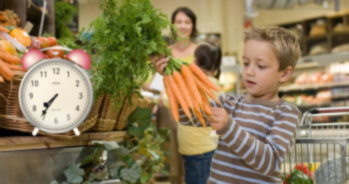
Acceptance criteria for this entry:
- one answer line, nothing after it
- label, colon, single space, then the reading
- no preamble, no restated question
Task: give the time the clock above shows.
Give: 7:36
